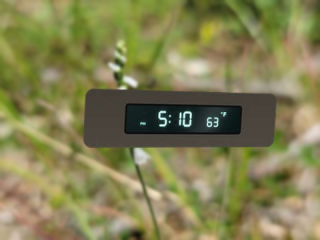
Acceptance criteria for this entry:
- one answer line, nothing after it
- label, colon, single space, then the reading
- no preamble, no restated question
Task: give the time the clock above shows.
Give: 5:10
